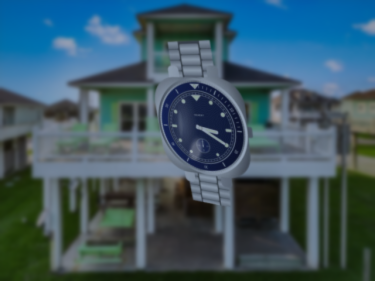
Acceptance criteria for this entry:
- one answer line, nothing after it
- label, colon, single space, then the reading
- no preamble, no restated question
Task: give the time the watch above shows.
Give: 3:20
